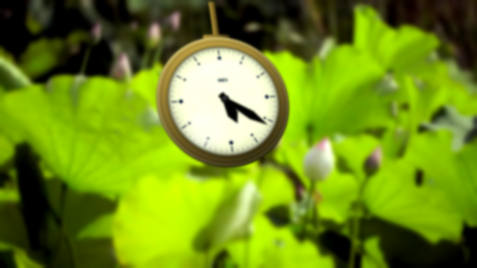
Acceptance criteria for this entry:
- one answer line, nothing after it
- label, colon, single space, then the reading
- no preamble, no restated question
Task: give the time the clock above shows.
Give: 5:21
